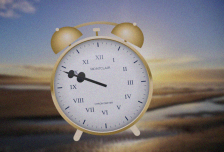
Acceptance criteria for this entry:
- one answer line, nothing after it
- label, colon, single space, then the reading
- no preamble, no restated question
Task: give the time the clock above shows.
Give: 9:49
